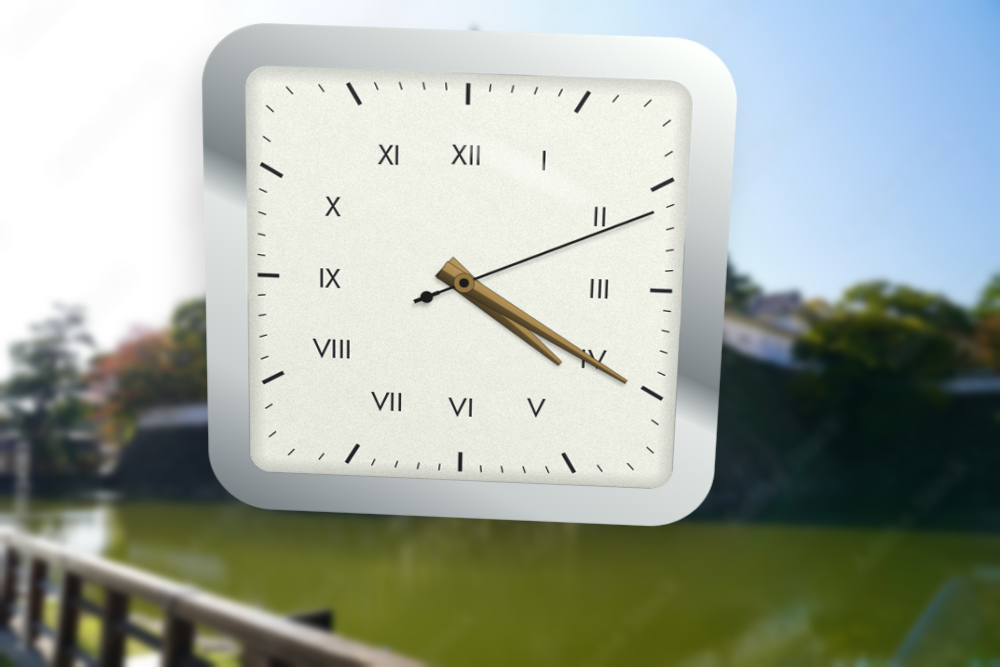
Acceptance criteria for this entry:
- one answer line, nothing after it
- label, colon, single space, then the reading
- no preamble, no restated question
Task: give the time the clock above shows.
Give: 4:20:11
